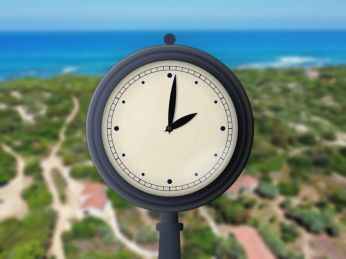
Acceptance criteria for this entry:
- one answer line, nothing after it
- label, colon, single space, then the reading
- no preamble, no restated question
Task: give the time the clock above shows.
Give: 2:01
